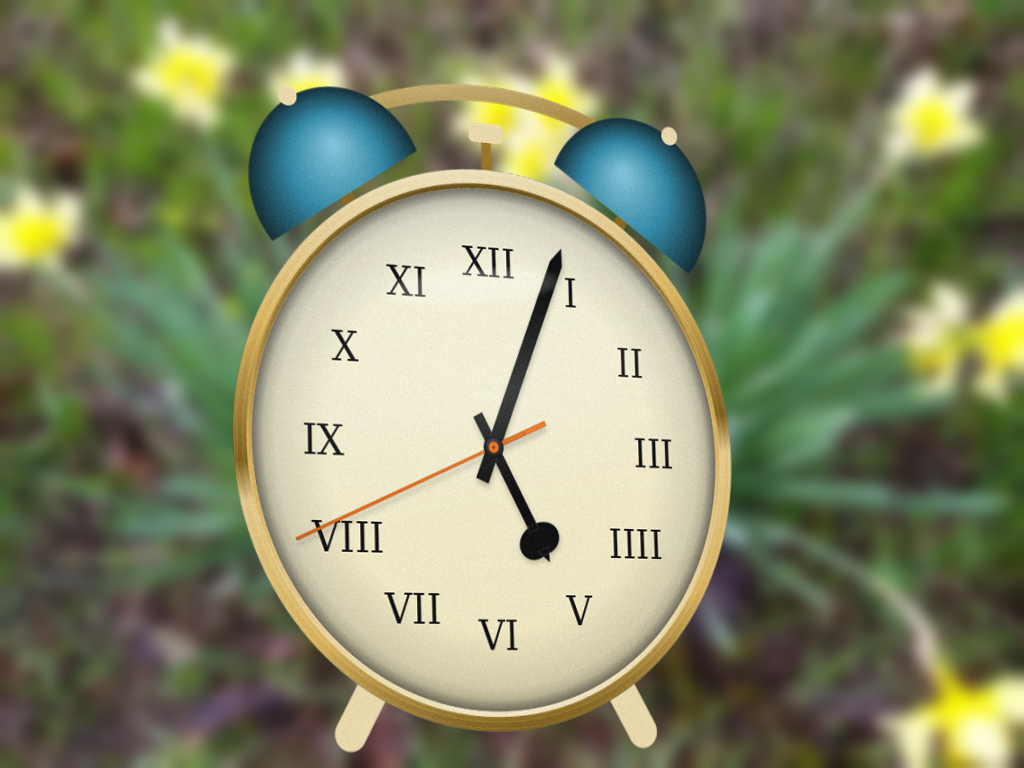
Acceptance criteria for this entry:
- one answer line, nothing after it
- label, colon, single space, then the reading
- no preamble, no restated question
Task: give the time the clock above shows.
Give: 5:03:41
